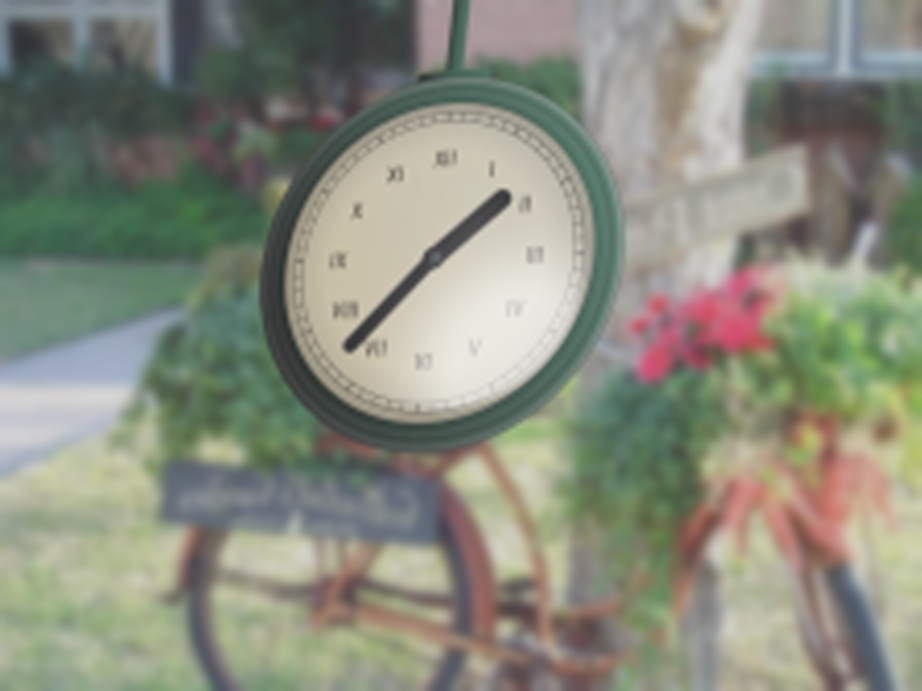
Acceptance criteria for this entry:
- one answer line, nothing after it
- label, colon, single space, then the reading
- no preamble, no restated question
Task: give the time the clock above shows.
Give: 1:37
